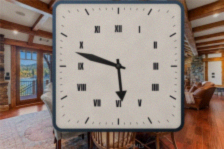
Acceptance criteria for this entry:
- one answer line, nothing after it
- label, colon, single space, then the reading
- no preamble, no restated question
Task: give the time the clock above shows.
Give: 5:48
